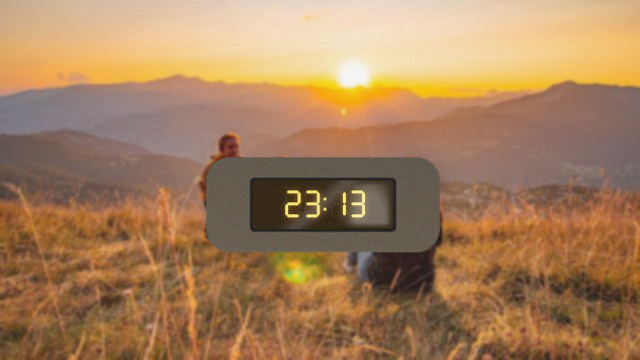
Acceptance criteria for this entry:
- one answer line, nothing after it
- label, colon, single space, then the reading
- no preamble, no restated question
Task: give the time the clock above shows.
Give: 23:13
